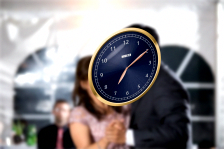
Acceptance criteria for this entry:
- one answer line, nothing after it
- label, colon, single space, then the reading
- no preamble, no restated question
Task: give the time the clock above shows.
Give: 7:10
